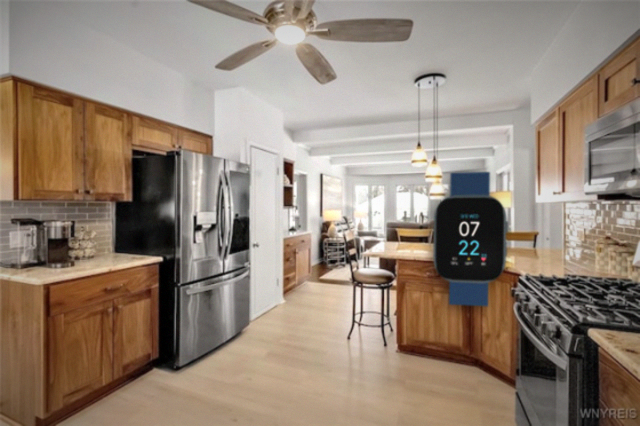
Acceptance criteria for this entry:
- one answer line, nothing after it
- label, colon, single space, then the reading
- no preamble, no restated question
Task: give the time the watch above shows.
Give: 7:22
